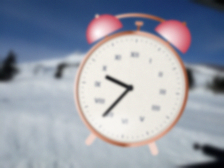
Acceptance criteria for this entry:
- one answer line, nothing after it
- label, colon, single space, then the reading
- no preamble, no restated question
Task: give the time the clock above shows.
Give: 9:36
